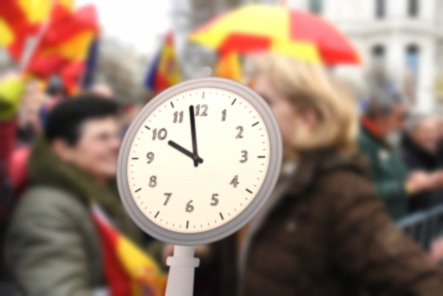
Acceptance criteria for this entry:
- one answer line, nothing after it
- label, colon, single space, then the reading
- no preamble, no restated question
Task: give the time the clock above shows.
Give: 9:58
